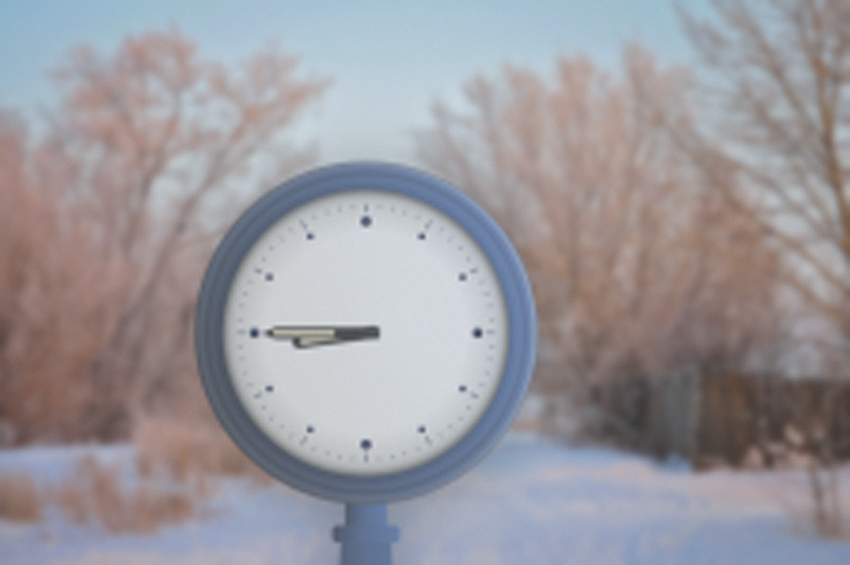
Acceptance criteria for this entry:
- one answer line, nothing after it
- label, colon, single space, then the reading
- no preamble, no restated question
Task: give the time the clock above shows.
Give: 8:45
